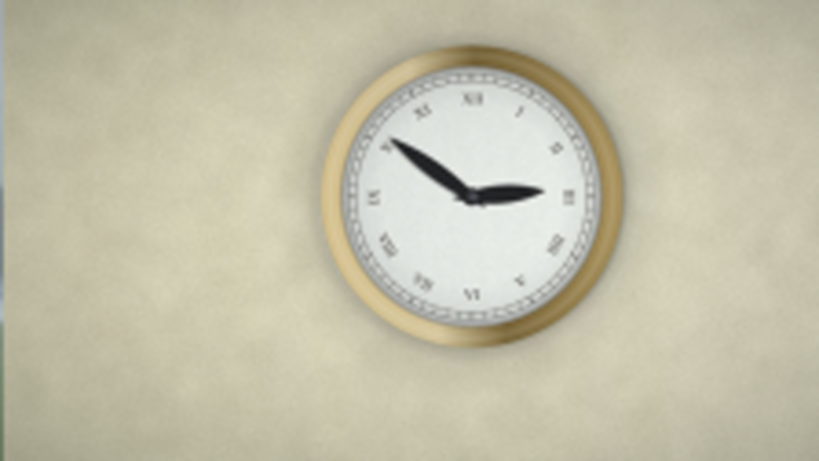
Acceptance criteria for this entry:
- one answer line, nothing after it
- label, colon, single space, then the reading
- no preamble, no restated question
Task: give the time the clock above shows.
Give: 2:51
